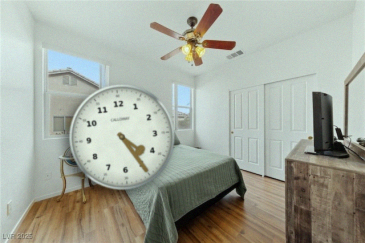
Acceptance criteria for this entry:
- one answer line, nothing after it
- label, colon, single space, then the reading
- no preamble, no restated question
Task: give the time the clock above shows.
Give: 4:25
